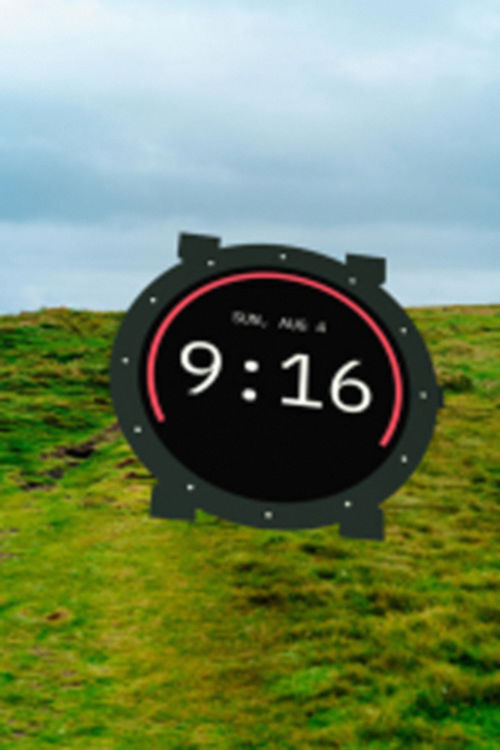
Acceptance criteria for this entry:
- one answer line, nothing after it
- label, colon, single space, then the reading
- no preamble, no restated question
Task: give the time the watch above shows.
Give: 9:16
